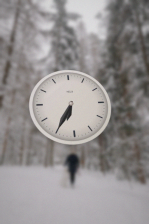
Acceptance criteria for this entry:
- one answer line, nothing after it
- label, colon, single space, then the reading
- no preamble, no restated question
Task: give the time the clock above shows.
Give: 6:35
